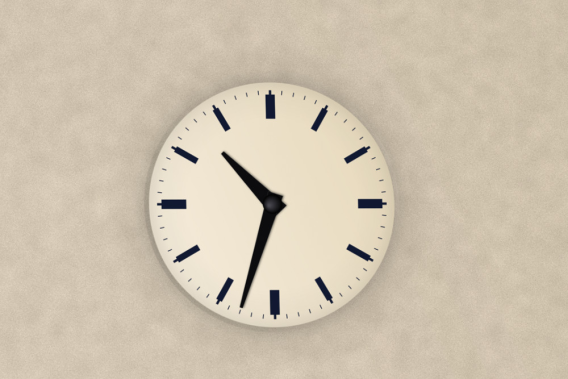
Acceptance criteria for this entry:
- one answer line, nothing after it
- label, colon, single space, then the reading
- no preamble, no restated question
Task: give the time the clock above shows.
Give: 10:33
